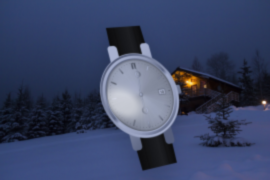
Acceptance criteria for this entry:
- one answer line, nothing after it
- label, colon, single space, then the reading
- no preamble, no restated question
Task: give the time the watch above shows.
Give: 6:01
